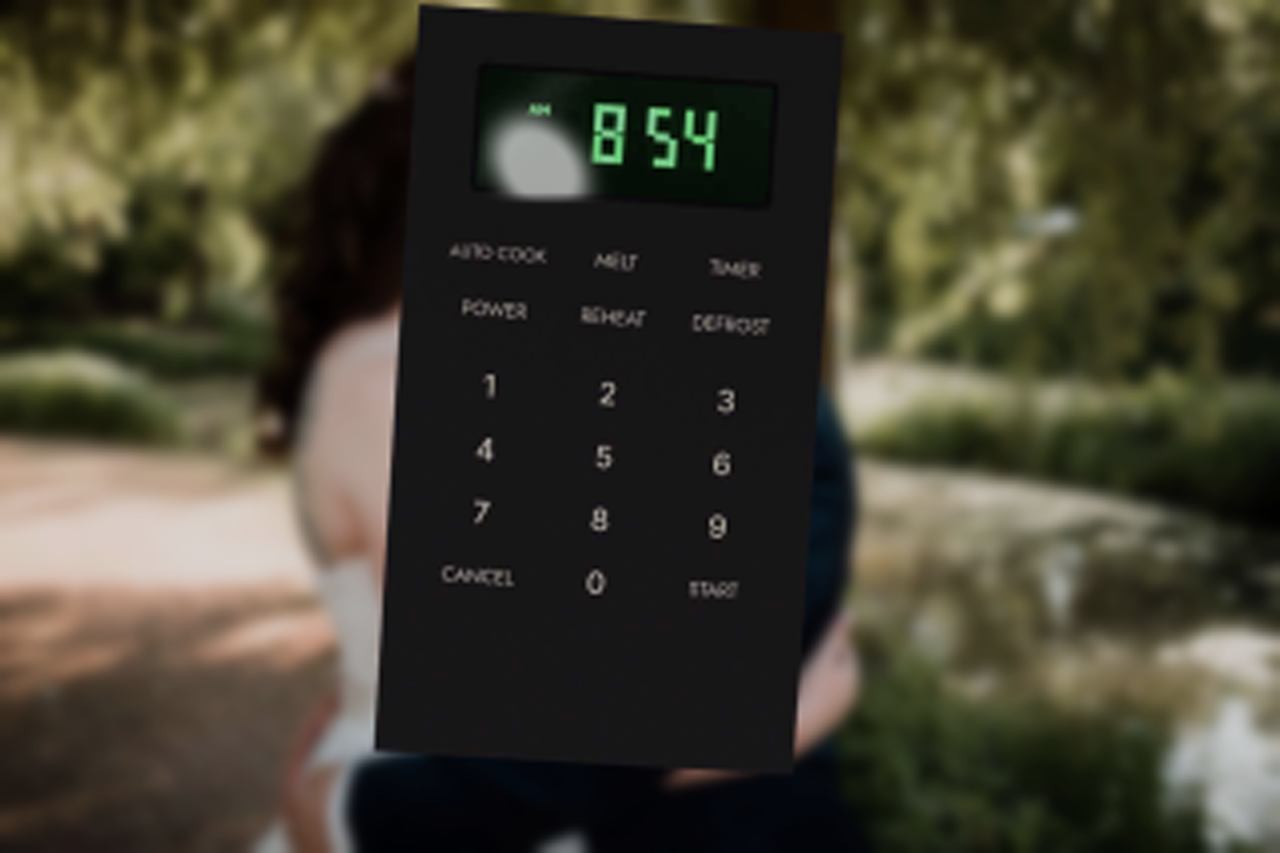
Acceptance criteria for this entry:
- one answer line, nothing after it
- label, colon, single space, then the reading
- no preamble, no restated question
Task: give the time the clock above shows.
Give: 8:54
